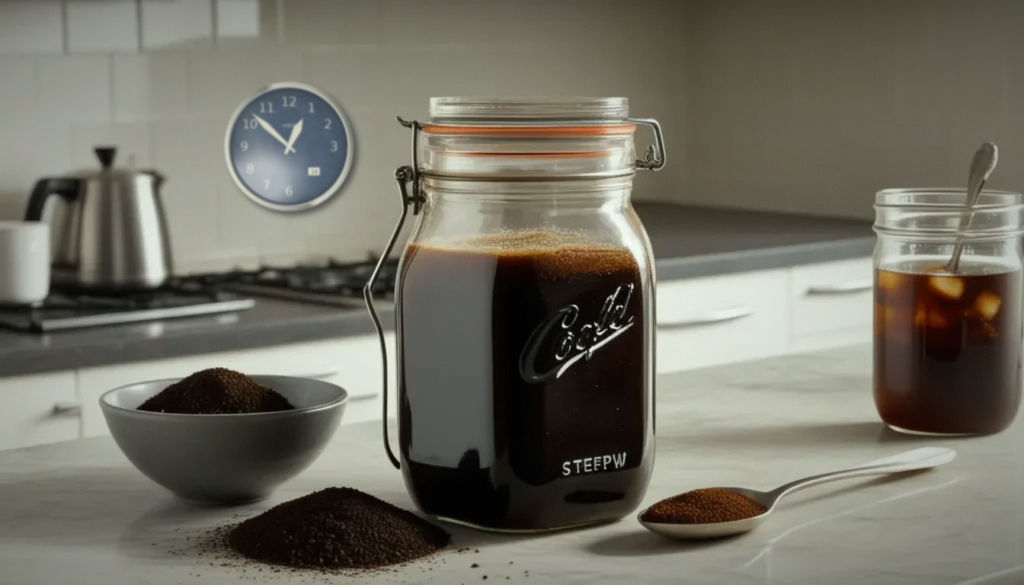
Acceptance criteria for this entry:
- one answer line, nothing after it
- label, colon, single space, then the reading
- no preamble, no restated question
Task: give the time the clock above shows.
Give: 12:52
